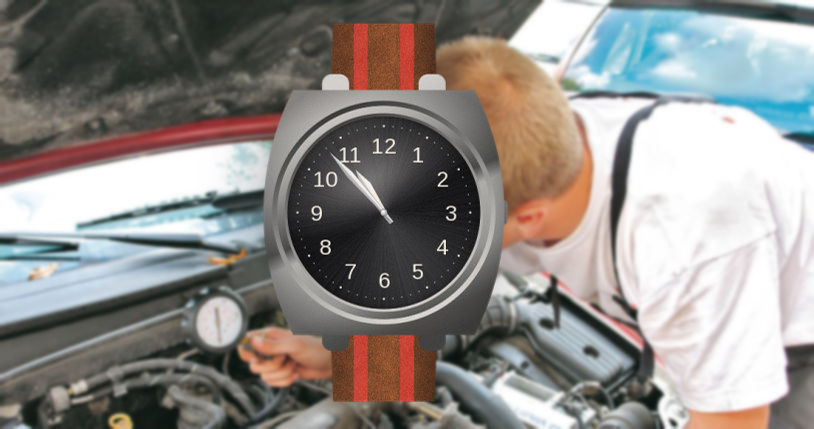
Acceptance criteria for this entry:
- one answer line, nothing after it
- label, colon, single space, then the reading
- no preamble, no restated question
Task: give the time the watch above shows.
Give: 10:53
